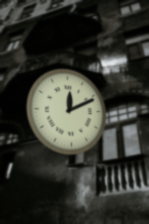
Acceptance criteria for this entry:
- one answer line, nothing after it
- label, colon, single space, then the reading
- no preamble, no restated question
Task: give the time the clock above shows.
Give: 12:11
